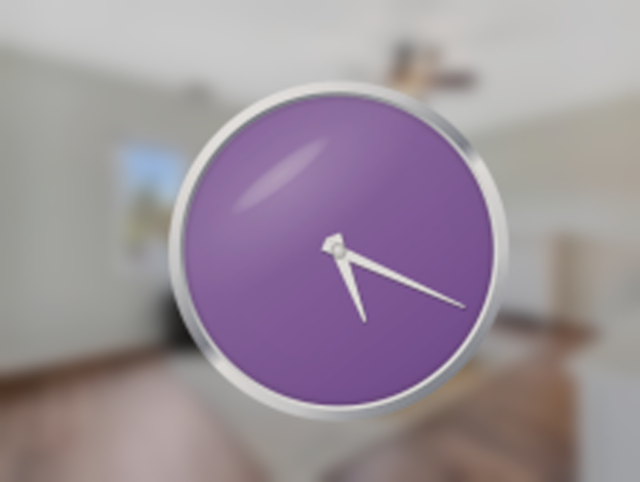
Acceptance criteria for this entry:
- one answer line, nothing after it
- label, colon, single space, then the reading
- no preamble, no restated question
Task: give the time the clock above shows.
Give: 5:19
